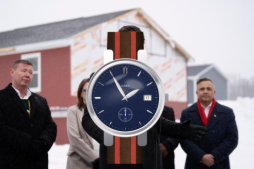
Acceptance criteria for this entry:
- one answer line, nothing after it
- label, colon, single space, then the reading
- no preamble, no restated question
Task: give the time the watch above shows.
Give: 1:55
